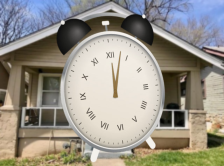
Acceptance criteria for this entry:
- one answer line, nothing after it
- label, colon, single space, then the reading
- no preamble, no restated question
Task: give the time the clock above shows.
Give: 12:03
